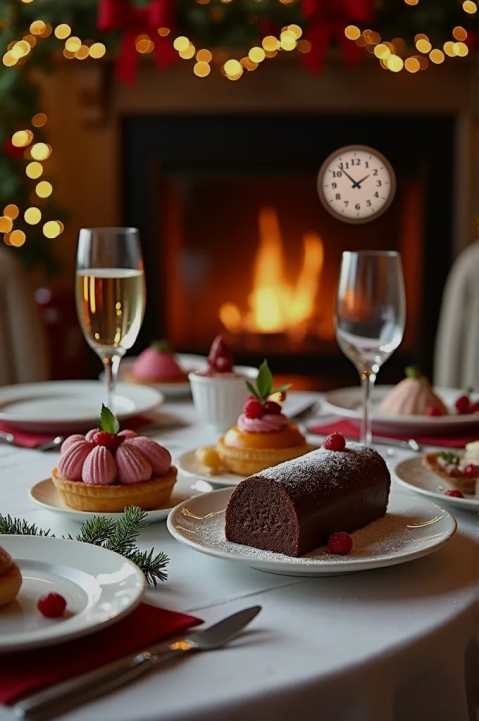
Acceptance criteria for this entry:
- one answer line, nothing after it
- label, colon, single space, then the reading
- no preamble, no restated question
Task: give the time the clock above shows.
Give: 1:53
